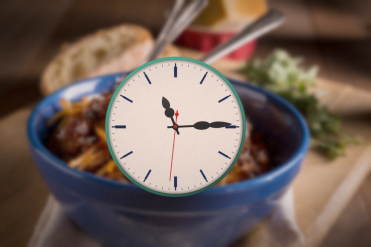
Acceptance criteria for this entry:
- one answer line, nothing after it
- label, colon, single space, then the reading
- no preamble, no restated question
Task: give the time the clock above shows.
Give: 11:14:31
